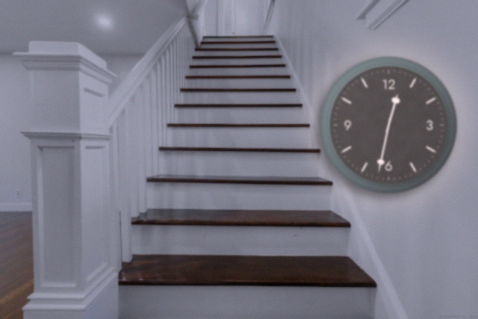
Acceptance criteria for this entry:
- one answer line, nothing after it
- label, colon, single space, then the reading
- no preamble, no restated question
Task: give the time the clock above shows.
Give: 12:32
